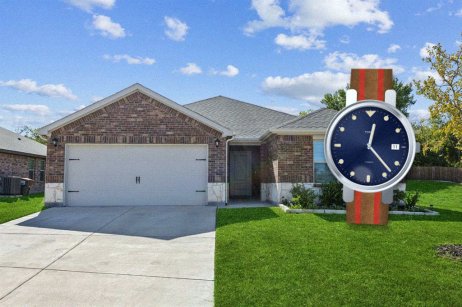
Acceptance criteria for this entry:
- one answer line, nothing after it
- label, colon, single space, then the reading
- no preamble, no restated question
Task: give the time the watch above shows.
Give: 12:23
